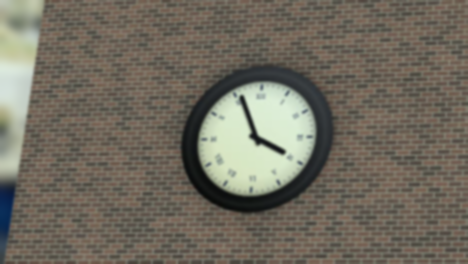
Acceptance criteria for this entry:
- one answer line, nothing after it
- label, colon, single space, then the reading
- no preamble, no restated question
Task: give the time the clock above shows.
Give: 3:56
